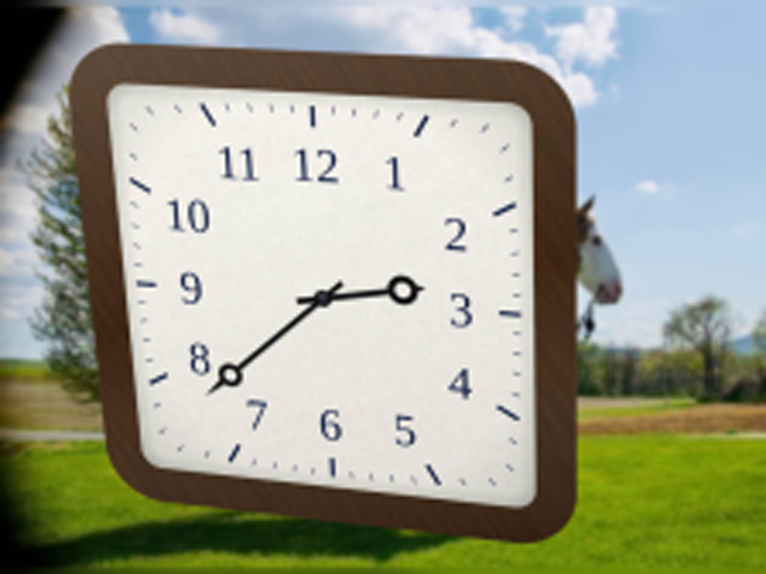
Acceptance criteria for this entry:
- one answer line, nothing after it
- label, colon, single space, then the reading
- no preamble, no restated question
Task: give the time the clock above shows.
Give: 2:38
